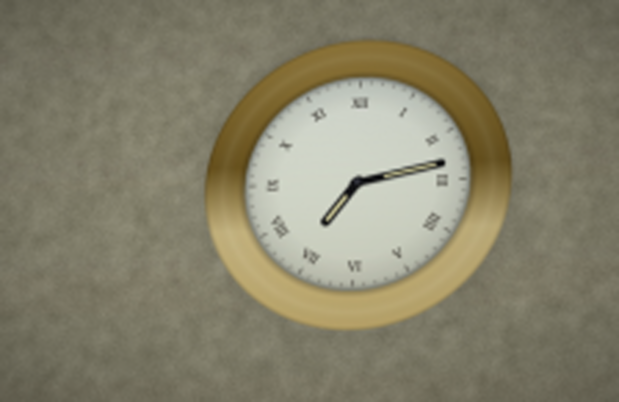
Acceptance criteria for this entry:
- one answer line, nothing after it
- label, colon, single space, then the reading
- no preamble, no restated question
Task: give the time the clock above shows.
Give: 7:13
